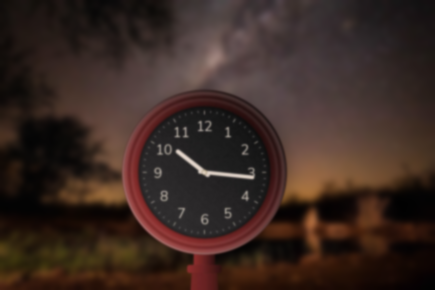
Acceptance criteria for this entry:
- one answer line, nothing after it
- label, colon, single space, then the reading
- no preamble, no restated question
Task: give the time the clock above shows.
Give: 10:16
